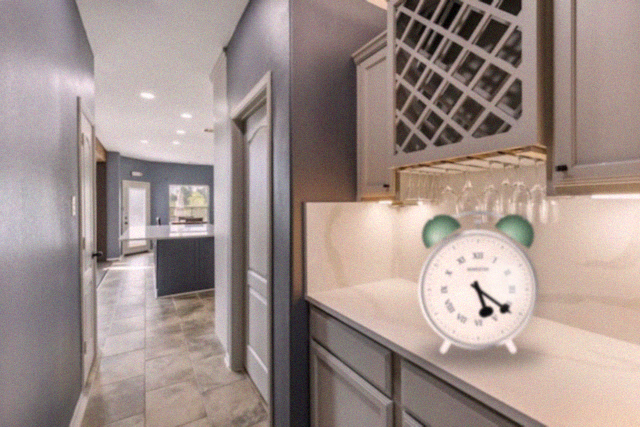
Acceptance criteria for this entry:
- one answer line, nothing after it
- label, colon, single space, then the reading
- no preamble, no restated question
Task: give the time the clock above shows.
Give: 5:21
